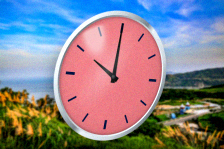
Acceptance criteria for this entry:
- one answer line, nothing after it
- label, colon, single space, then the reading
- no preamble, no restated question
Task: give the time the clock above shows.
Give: 10:00
